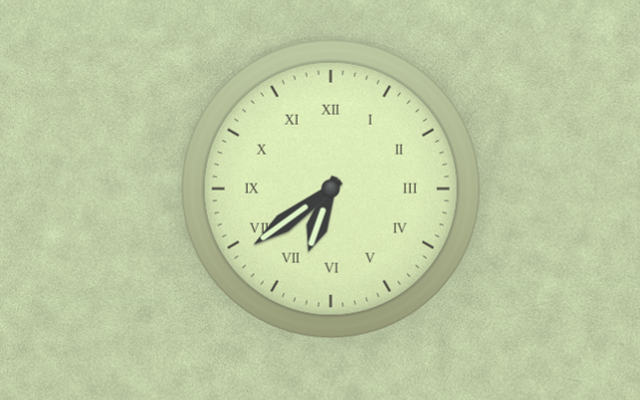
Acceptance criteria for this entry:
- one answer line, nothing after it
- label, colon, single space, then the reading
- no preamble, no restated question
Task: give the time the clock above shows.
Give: 6:39
